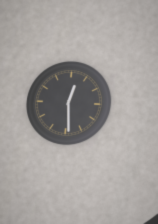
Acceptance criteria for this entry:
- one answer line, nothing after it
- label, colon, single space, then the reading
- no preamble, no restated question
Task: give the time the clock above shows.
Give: 12:29
